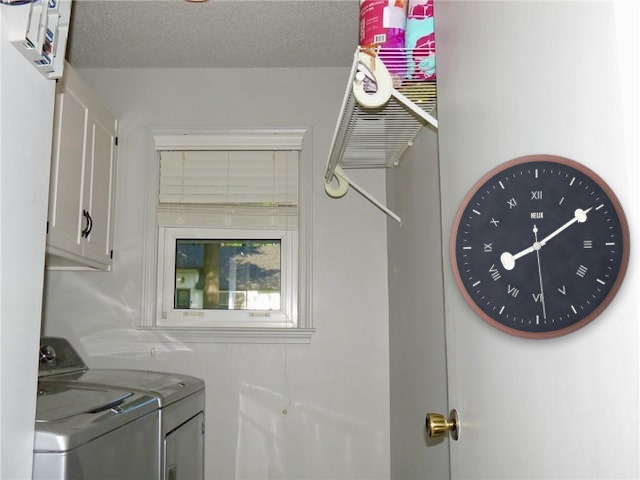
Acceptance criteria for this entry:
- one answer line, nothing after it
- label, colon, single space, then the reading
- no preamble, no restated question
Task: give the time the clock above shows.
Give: 8:09:29
